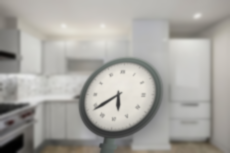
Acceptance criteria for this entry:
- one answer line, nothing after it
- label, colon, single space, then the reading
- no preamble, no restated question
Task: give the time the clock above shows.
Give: 5:39
